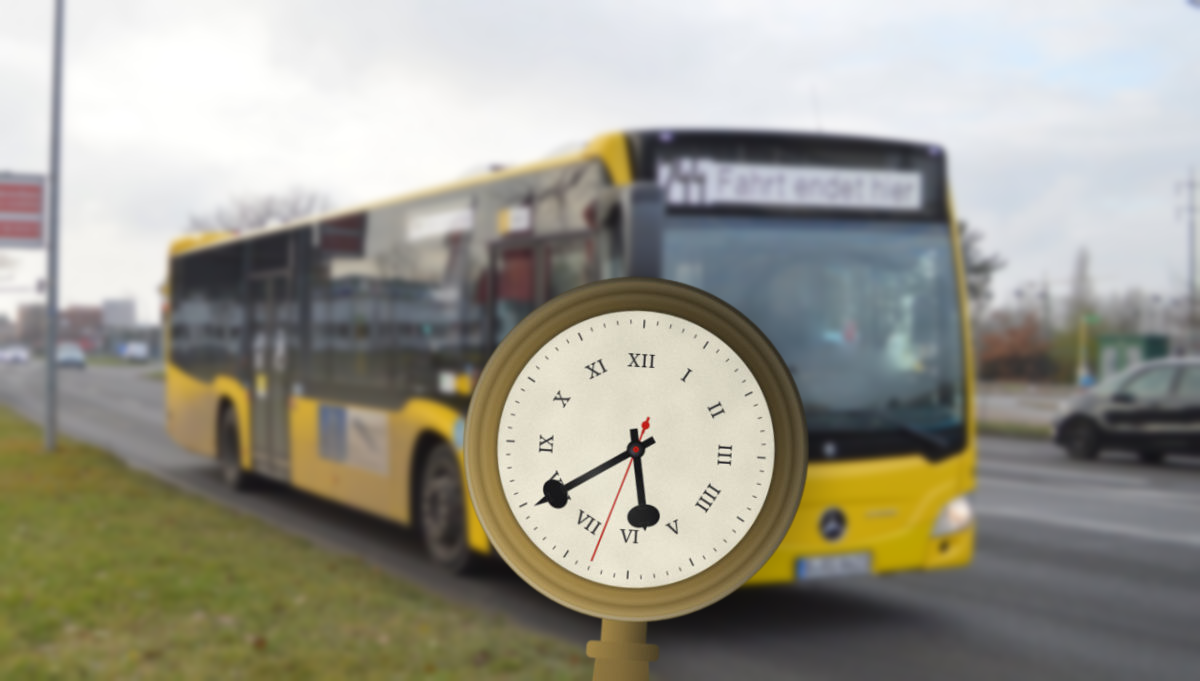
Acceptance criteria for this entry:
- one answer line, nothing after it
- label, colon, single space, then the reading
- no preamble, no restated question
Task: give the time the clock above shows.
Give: 5:39:33
